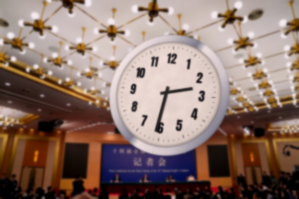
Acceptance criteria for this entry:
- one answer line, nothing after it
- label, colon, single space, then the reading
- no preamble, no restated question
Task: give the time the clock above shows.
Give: 2:31
